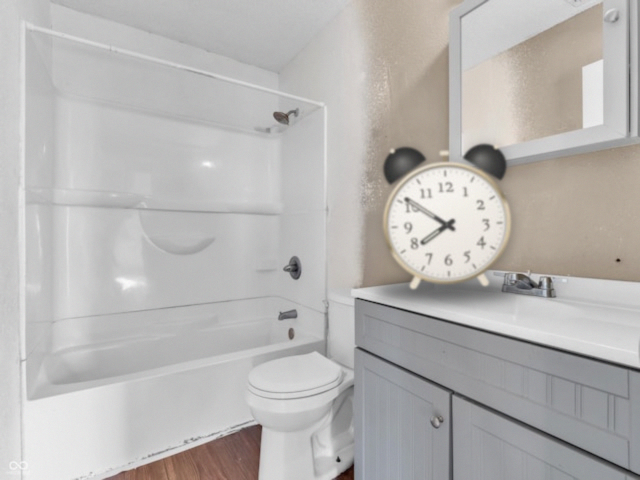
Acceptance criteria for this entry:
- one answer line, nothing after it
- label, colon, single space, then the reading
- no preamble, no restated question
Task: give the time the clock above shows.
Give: 7:51
